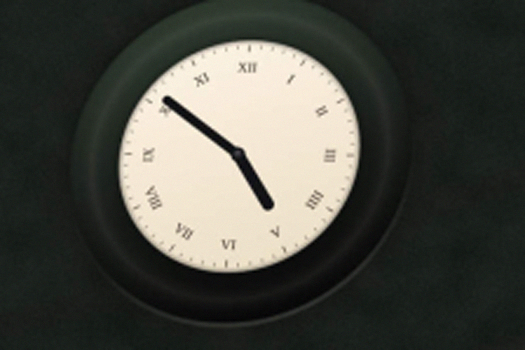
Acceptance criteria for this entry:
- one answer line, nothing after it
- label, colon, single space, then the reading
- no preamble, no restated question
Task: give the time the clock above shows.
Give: 4:51
